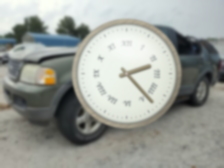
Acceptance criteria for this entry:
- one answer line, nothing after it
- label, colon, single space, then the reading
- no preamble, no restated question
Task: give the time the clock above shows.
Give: 2:23
